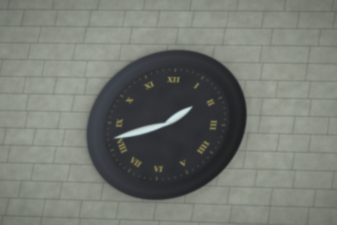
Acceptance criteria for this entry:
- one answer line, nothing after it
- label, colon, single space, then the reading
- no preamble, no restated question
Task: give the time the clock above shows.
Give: 1:42
